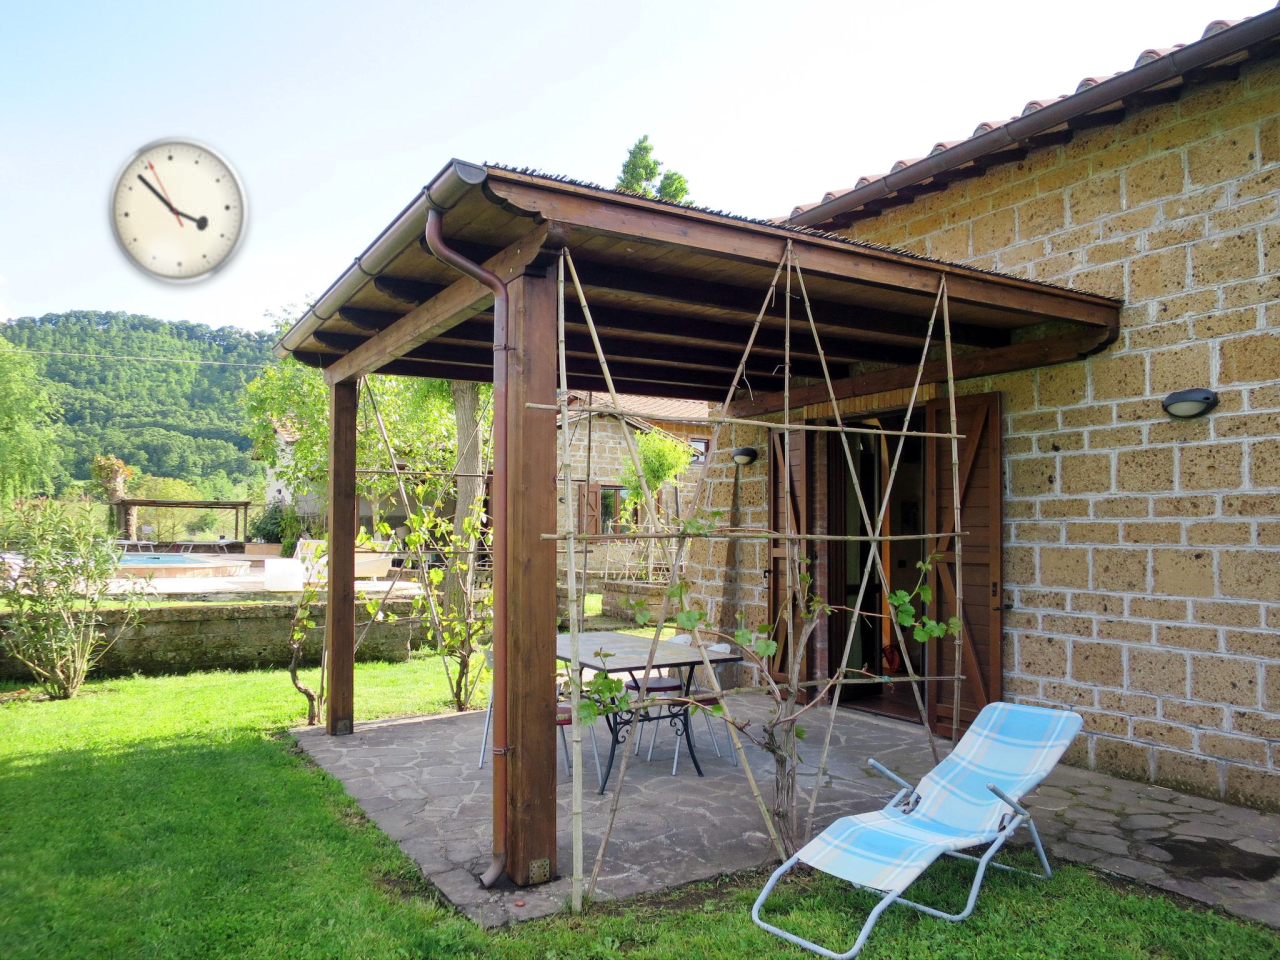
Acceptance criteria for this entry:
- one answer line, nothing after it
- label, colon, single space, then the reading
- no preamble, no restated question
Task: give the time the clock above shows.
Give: 3:52:56
